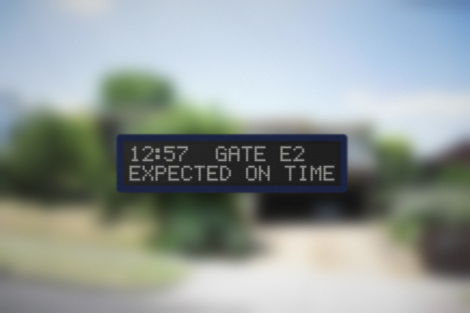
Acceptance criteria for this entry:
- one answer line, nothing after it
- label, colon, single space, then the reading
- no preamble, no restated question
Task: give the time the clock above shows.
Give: 12:57
